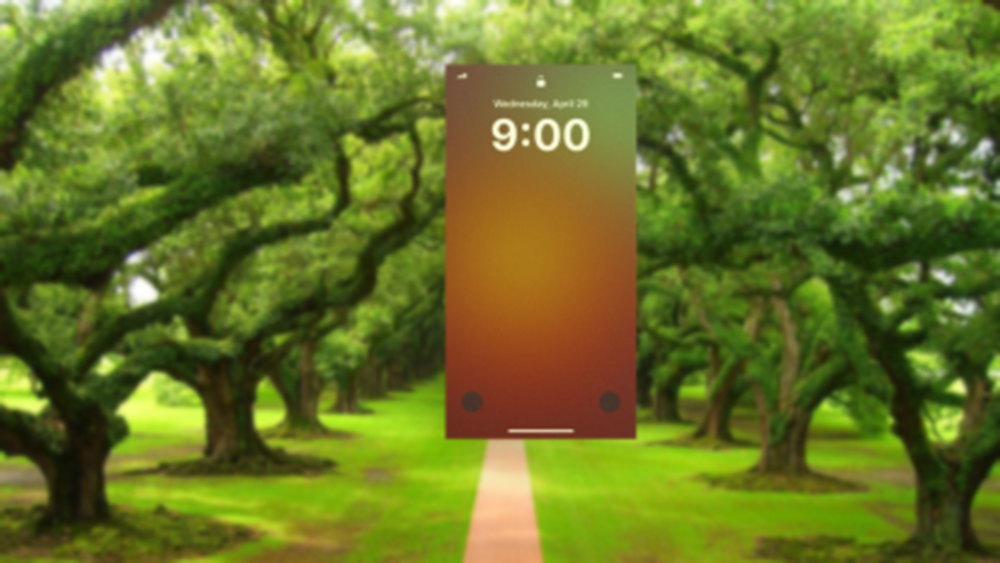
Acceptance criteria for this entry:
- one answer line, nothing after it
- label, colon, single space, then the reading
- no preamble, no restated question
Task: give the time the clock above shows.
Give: 9:00
